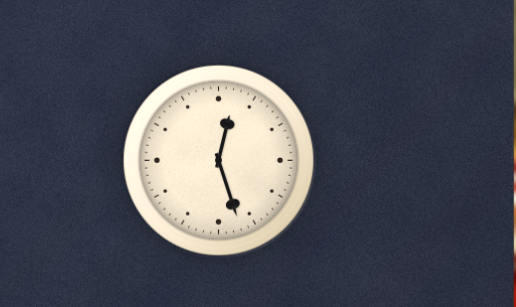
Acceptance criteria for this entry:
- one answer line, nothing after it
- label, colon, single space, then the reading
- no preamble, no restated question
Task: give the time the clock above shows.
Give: 12:27
